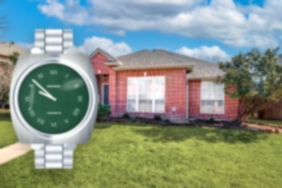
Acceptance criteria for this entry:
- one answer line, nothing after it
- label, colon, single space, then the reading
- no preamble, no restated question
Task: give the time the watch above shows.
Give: 9:52
